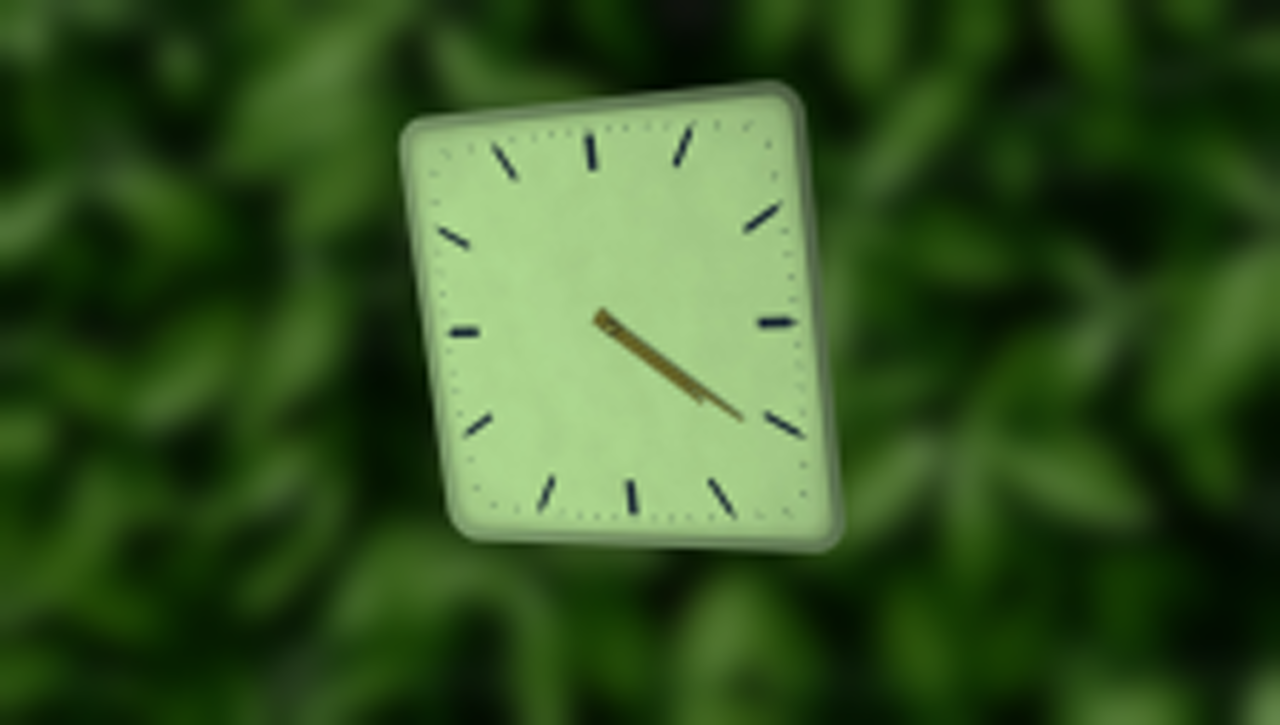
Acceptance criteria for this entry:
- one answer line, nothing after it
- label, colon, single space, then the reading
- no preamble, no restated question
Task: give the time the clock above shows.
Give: 4:21
